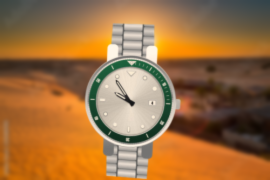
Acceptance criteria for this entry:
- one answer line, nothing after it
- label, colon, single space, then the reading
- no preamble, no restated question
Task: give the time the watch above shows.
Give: 9:54
